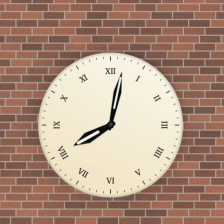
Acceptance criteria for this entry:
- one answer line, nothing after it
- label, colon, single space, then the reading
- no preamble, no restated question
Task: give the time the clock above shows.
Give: 8:02
